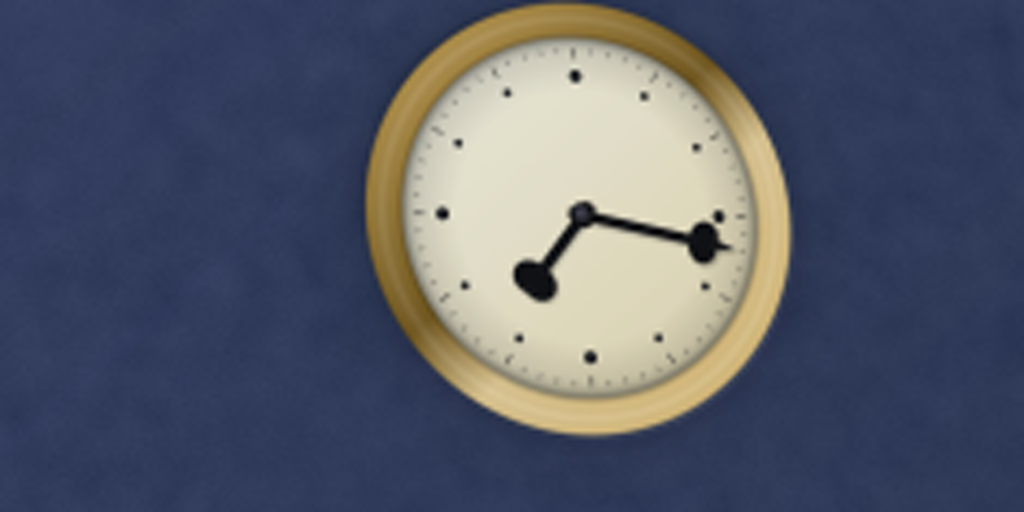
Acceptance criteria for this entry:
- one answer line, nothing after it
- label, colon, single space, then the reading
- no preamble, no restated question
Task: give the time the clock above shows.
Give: 7:17
